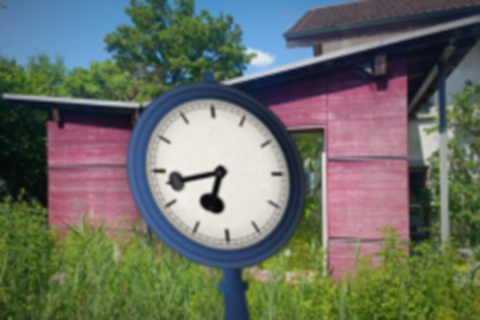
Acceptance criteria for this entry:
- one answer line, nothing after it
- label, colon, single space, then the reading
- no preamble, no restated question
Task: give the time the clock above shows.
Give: 6:43
